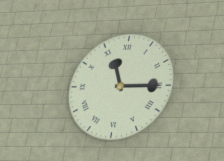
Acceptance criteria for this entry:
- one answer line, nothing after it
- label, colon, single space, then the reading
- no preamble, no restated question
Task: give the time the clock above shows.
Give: 11:15
